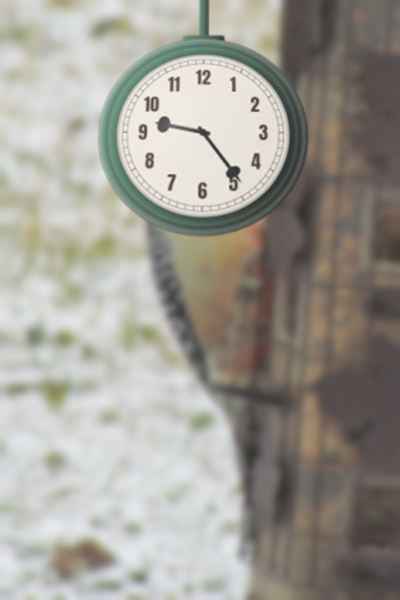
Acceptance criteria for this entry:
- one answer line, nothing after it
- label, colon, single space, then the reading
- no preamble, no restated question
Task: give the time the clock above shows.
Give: 9:24
